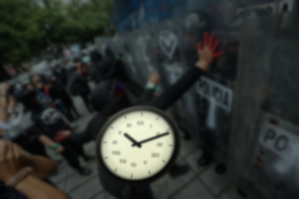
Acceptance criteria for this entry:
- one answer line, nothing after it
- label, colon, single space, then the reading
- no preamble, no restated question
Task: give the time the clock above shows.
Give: 10:11
